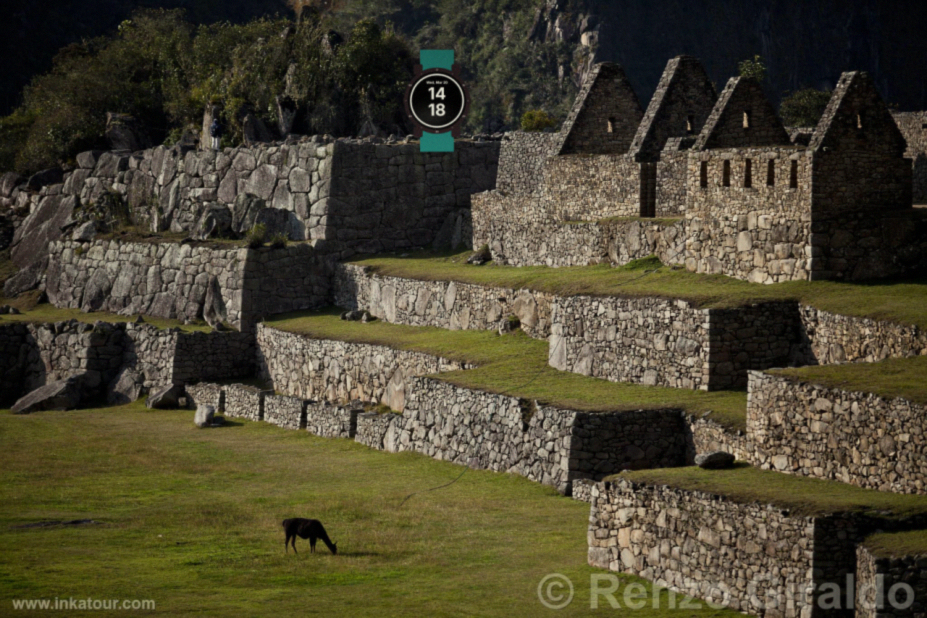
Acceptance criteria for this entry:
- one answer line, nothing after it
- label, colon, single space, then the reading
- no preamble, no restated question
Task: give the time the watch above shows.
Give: 14:18
